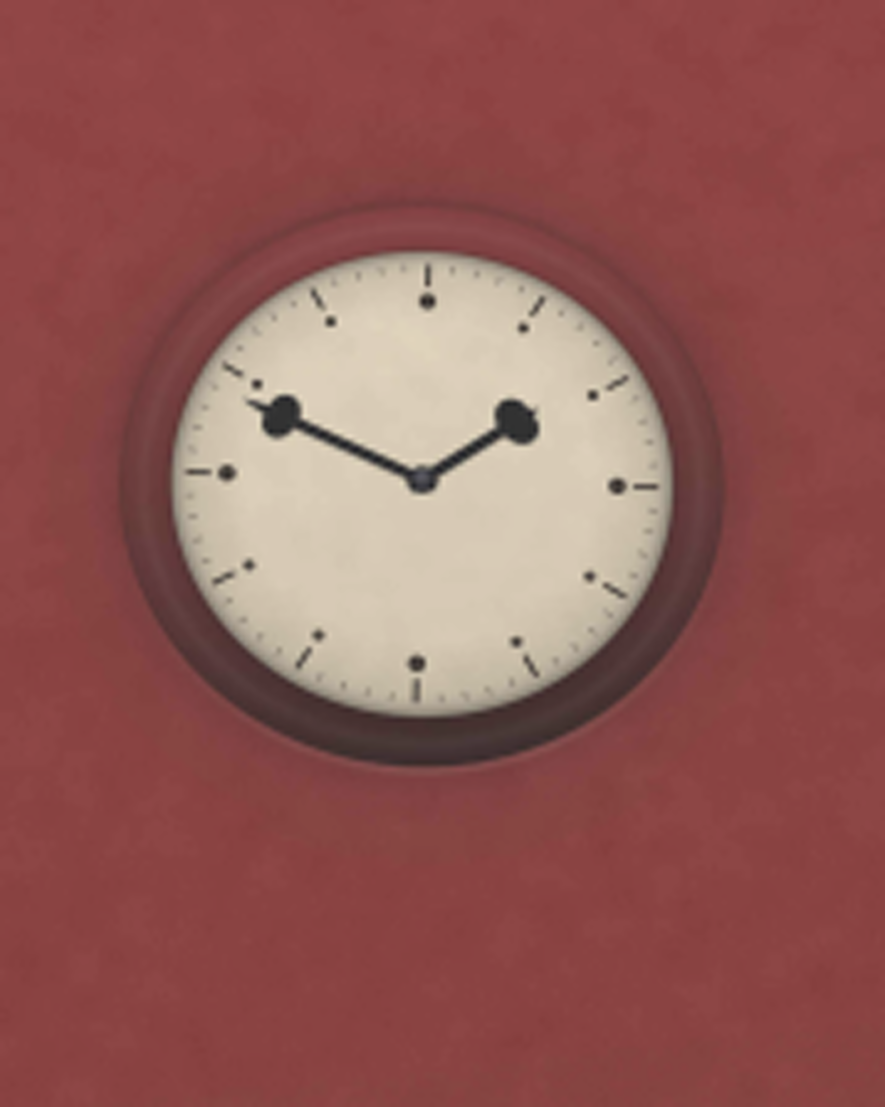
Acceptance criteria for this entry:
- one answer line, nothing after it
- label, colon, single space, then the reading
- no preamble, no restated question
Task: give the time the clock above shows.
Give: 1:49
